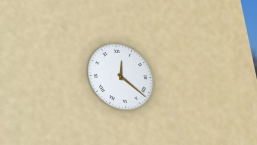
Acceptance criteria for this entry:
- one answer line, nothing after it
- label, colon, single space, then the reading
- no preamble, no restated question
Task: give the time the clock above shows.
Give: 12:22
